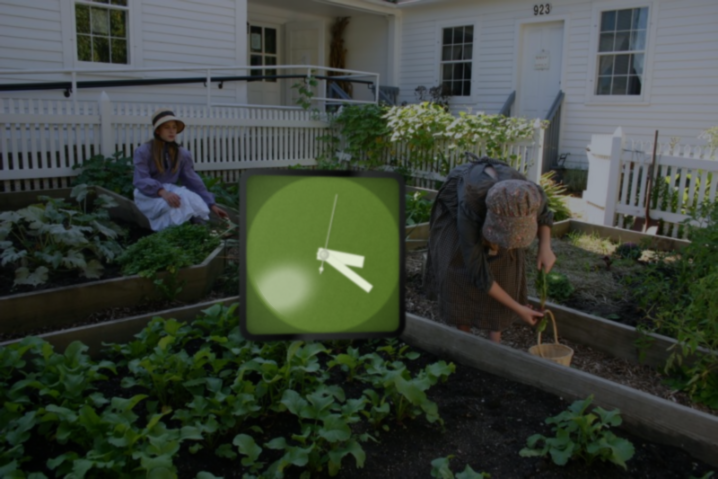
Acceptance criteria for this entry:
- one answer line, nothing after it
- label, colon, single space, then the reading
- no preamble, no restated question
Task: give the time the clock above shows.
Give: 3:21:02
